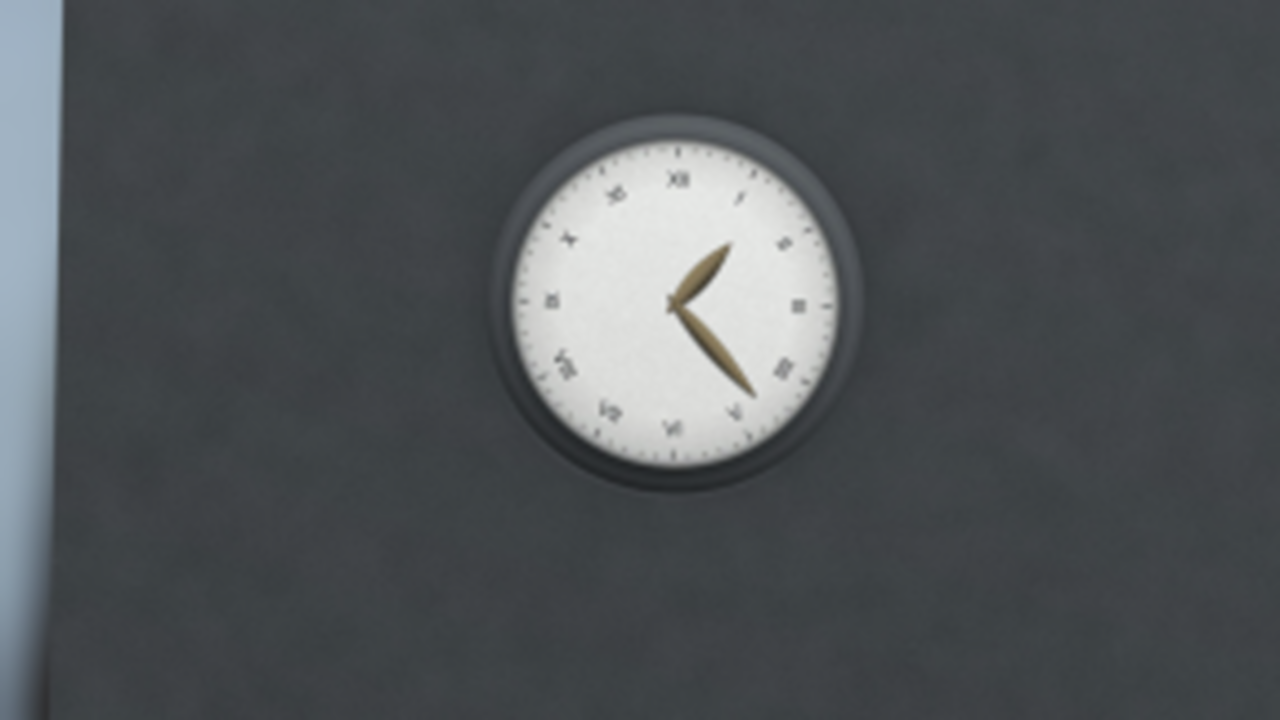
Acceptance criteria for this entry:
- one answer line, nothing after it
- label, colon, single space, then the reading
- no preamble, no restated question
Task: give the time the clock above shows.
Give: 1:23
